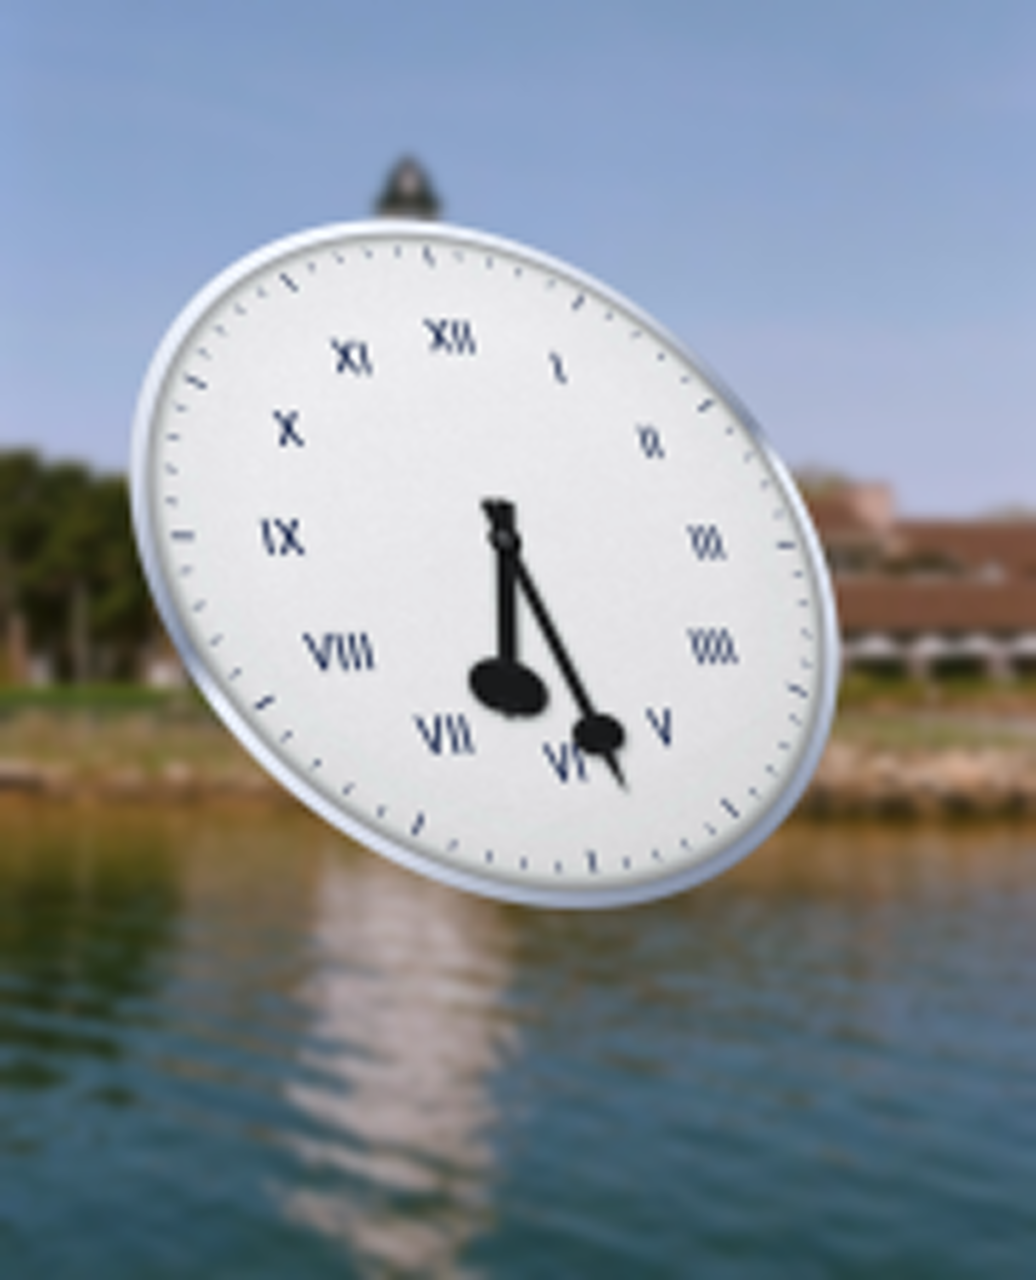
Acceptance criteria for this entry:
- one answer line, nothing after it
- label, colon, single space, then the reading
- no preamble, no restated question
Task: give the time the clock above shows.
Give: 6:28
